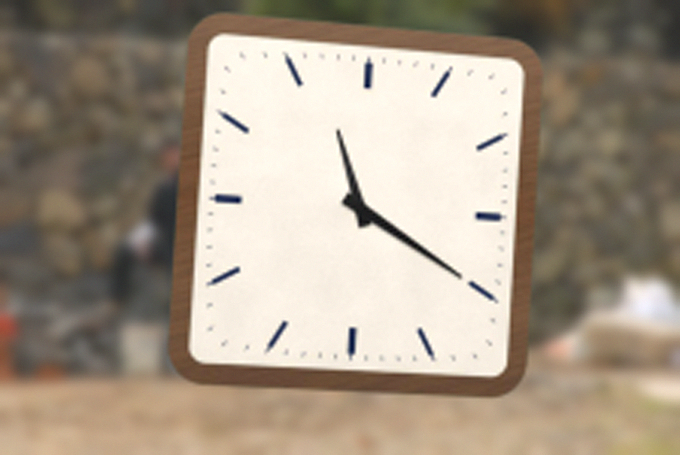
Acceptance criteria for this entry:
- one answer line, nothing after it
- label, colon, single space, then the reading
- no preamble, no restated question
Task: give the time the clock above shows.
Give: 11:20
